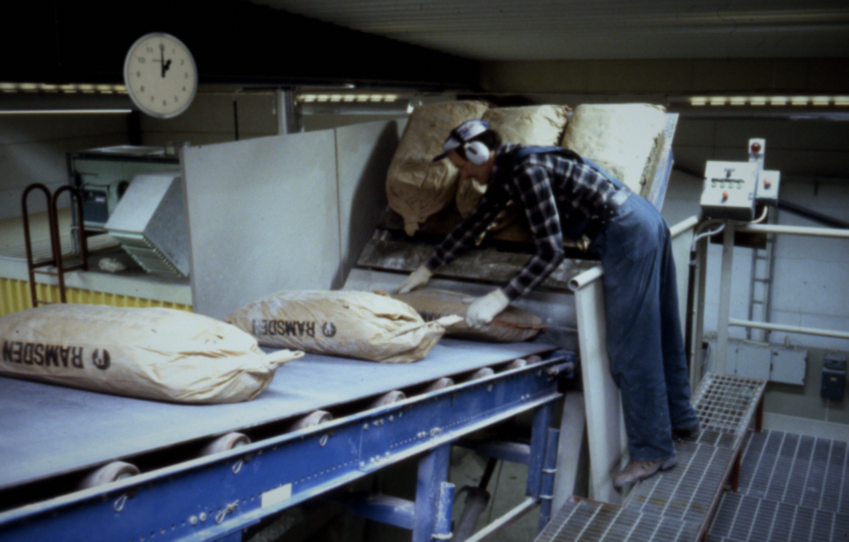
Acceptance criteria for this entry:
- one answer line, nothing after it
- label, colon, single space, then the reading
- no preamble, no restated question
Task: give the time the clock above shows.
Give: 1:00
